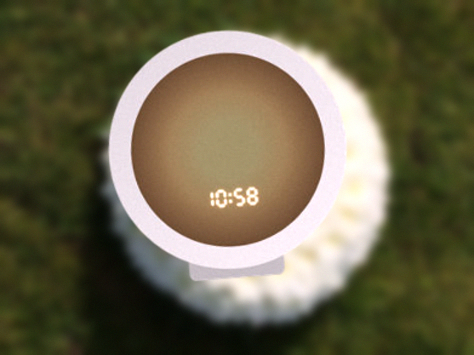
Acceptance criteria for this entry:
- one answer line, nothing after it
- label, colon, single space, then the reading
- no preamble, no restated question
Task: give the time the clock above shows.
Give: 10:58
